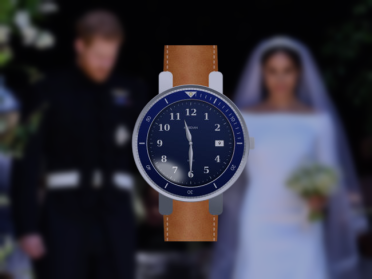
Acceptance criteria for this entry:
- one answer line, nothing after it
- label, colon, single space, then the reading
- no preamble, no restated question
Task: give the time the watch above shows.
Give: 11:30
